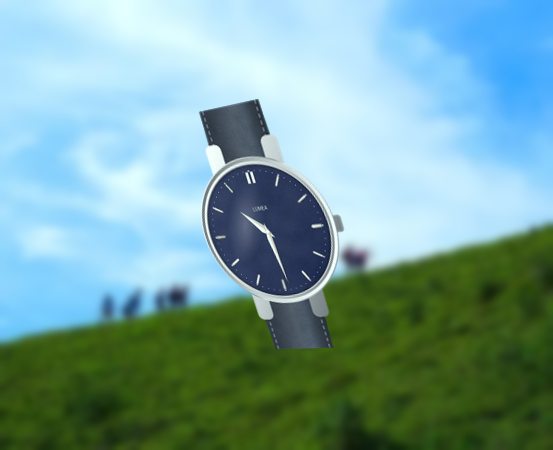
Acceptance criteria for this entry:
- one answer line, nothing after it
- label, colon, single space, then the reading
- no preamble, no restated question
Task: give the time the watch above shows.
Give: 10:29
